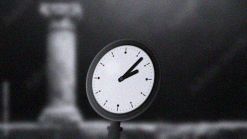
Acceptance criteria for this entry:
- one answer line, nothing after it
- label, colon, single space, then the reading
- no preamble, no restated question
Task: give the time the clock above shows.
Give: 2:07
